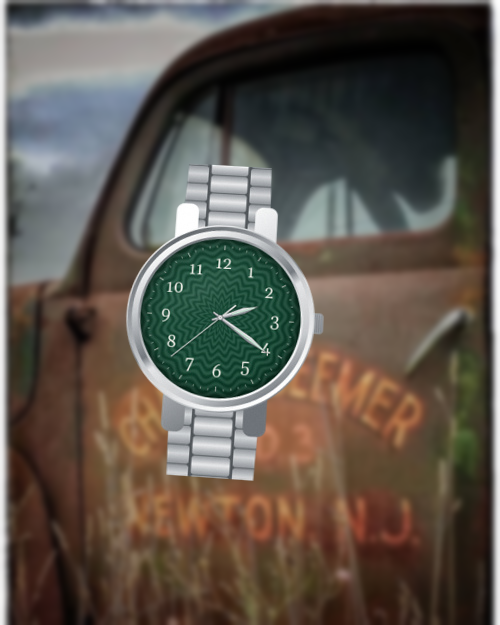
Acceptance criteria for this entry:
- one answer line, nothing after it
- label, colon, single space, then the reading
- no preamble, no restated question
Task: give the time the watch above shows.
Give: 2:20:38
